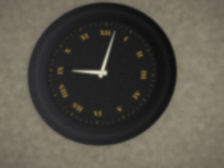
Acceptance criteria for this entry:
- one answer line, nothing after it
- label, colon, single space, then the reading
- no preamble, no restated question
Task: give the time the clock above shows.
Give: 9:02
